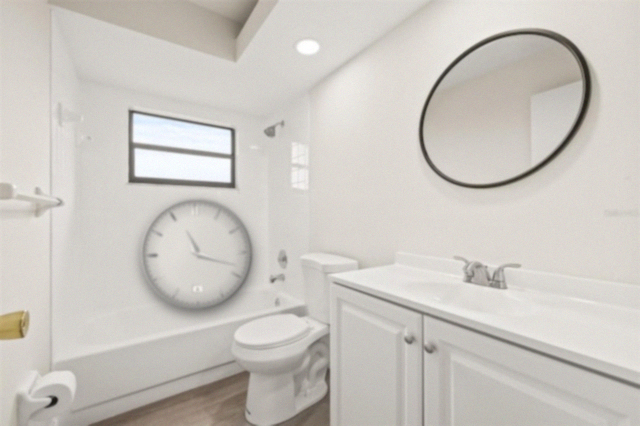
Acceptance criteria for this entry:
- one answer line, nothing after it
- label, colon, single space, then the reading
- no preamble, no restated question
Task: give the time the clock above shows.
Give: 11:18
